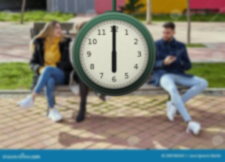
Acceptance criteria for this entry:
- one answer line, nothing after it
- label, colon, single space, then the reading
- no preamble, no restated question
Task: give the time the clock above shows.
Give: 6:00
